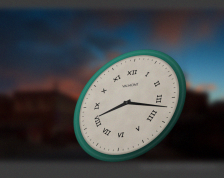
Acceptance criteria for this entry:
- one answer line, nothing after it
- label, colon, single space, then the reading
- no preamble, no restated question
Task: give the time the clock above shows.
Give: 8:17
